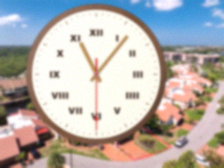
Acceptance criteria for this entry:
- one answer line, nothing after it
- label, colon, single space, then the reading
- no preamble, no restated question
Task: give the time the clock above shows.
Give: 11:06:30
